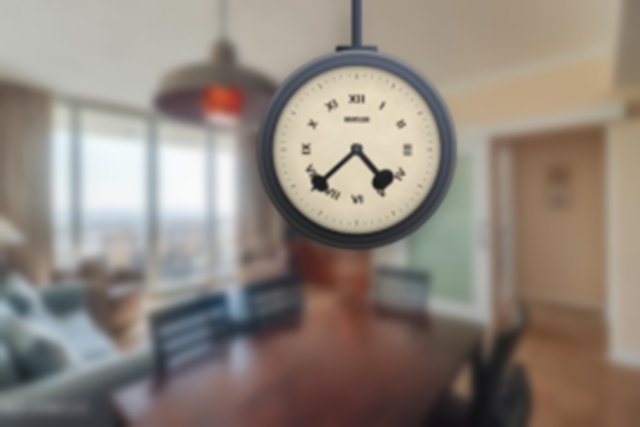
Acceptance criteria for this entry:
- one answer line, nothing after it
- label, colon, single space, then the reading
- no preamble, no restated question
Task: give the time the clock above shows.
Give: 4:38
